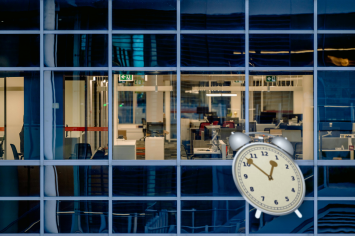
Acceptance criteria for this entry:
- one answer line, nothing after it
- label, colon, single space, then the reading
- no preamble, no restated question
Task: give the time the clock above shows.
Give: 12:52
